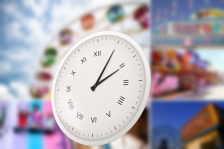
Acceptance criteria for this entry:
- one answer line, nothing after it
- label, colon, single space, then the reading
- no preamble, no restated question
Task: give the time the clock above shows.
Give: 2:05
